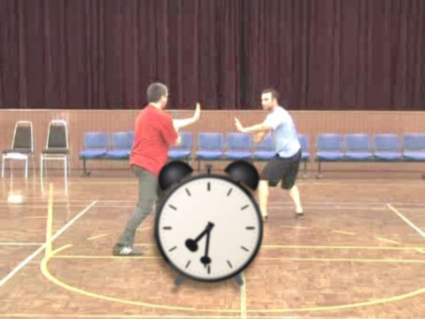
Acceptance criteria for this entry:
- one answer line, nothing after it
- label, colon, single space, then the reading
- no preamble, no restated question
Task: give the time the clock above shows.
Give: 7:31
